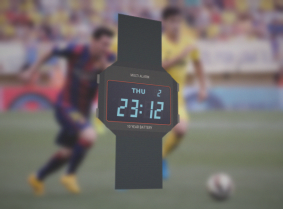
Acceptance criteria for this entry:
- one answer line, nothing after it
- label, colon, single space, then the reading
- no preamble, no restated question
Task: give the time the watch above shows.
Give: 23:12
